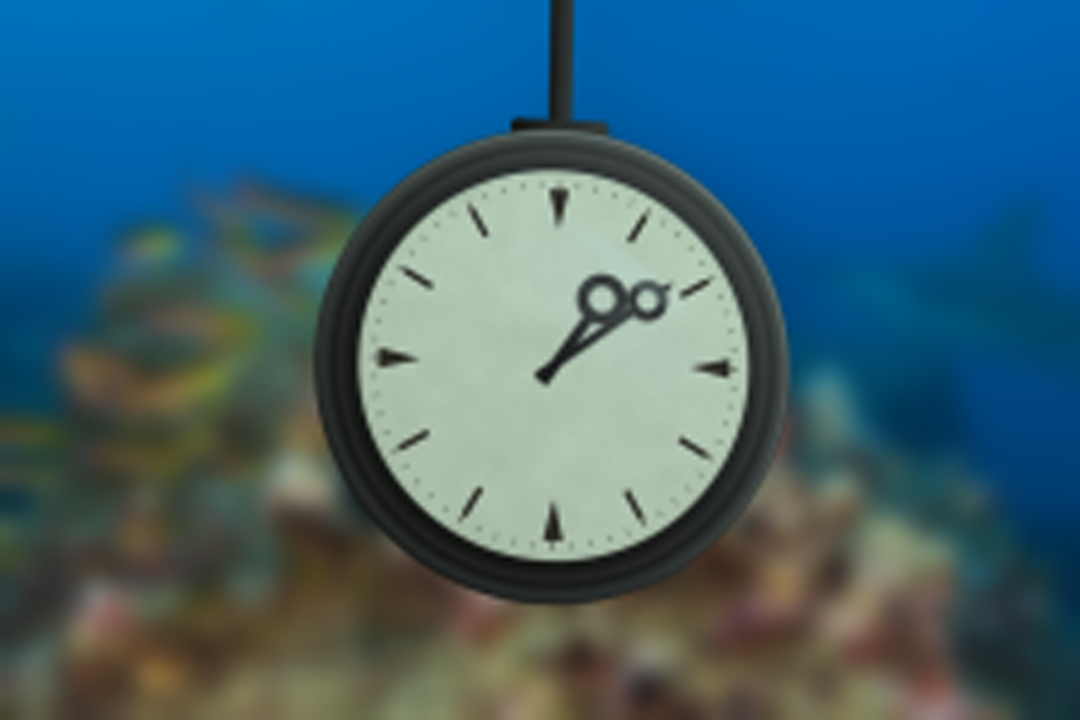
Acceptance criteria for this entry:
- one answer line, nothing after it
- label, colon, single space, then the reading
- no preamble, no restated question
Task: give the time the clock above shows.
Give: 1:09
